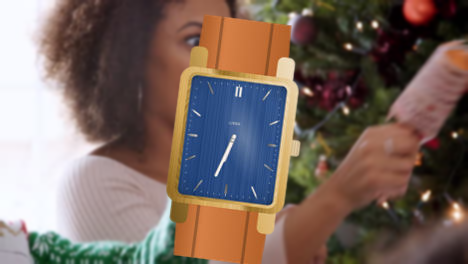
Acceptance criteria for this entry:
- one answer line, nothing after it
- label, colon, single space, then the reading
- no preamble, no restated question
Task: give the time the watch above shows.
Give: 6:33
